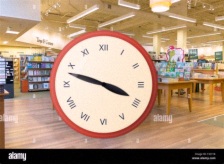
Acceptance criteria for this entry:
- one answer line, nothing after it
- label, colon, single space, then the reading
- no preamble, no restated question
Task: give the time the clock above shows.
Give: 3:48
